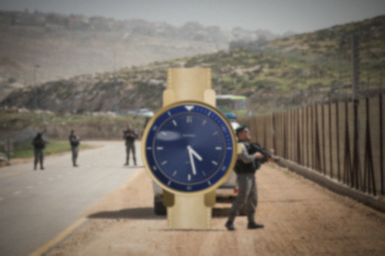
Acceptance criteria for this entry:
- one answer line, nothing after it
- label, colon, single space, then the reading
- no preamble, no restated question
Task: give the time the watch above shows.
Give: 4:28
